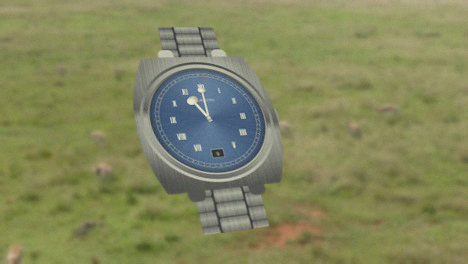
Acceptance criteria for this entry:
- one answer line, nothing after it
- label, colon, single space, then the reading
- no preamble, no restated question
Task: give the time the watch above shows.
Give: 11:00
